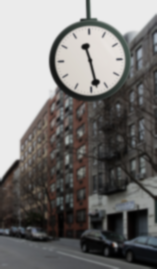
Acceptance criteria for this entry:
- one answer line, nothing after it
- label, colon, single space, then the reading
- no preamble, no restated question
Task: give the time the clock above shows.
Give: 11:28
